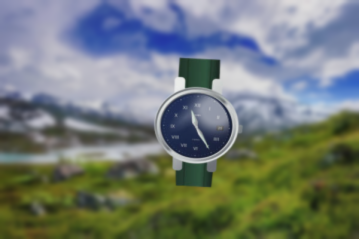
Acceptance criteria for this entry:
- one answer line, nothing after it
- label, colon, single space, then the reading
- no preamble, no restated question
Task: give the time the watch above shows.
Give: 11:25
